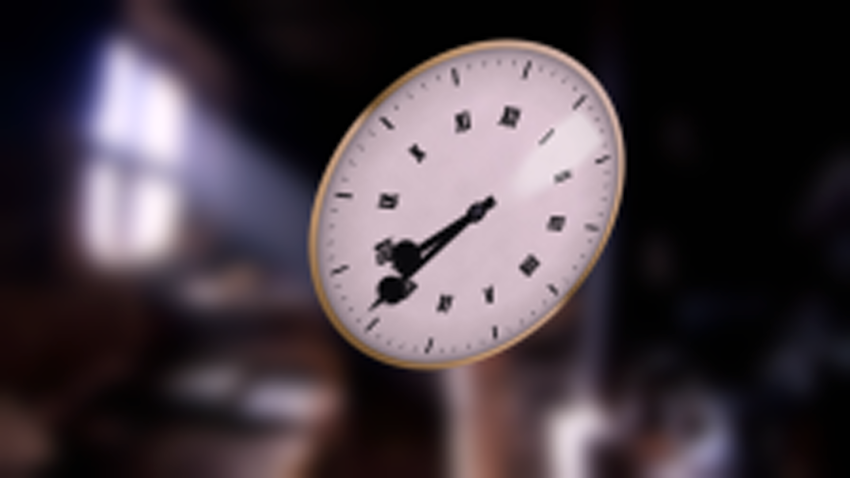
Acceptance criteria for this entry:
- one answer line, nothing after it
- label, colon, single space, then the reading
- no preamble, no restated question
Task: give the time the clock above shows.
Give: 7:36
